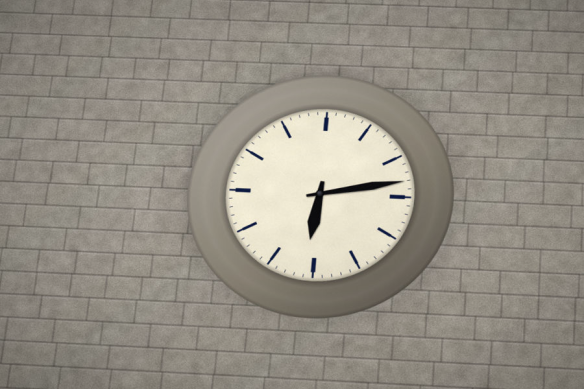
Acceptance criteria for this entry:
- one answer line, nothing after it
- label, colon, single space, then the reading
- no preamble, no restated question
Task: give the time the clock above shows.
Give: 6:13
